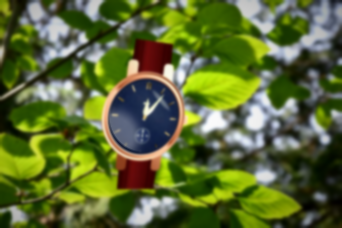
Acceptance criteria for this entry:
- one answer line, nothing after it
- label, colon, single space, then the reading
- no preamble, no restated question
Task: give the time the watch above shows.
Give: 12:06
